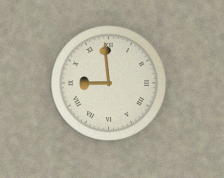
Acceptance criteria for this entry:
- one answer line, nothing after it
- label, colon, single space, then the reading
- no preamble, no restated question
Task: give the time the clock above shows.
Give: 8:59
